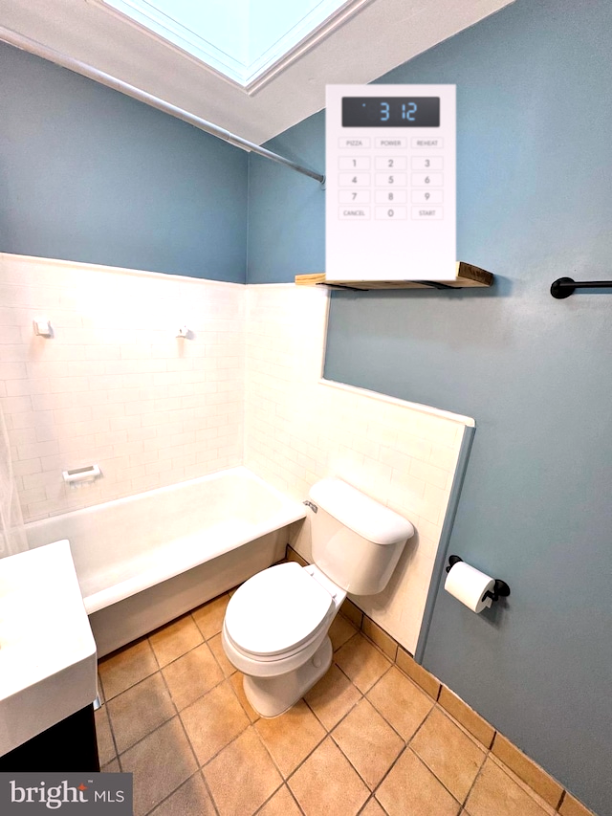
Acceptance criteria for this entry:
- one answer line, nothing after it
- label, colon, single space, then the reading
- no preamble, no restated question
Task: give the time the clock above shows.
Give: 3:12
